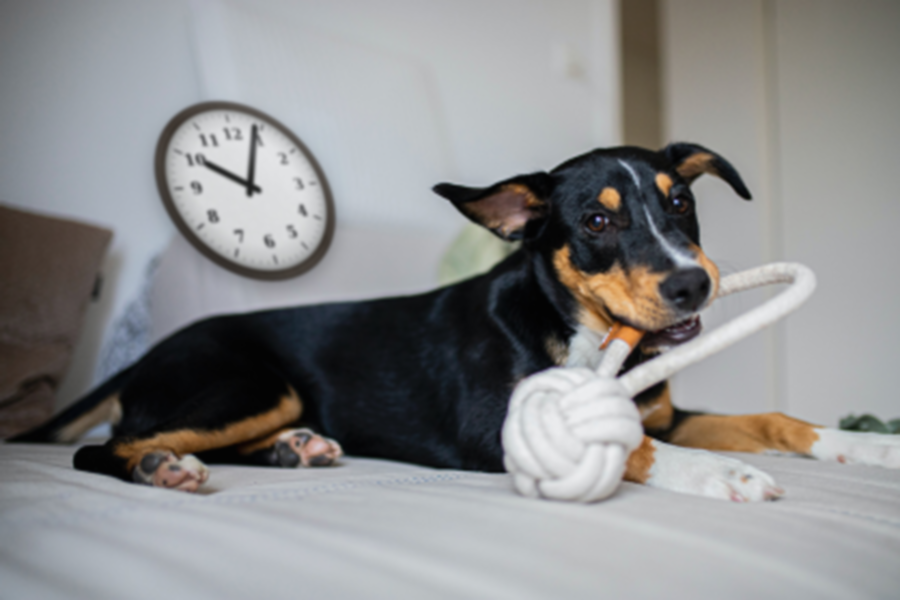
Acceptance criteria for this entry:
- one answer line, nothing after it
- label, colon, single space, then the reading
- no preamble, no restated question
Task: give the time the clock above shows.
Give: 10:04
